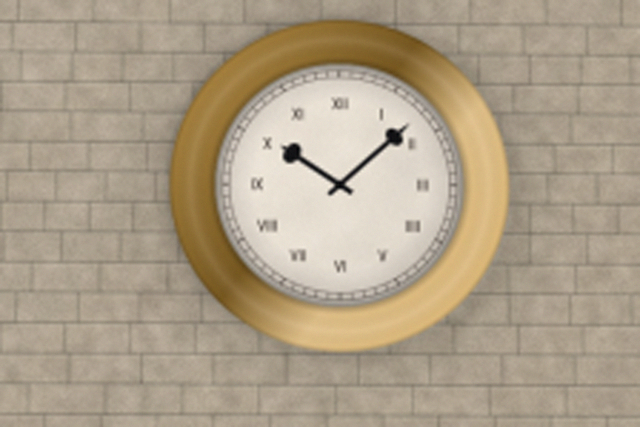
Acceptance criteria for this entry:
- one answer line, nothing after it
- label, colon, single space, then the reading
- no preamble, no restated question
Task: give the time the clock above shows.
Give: 10:08
